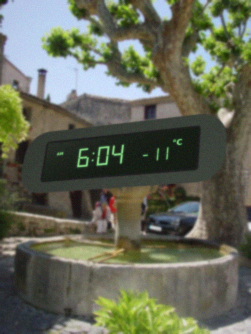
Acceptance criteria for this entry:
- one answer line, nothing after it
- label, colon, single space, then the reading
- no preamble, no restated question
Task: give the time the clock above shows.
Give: 6:04
